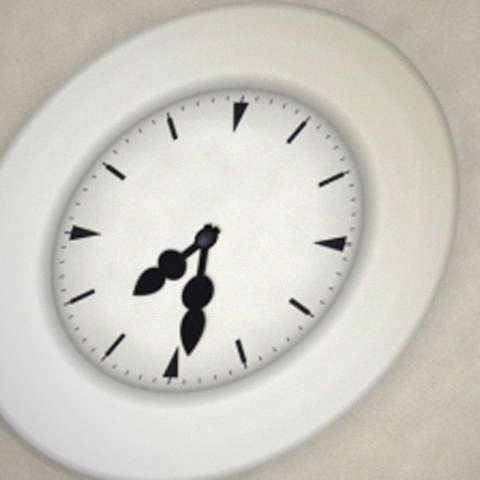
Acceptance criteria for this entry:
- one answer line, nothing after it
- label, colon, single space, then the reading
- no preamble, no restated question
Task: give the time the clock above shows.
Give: 7:29
